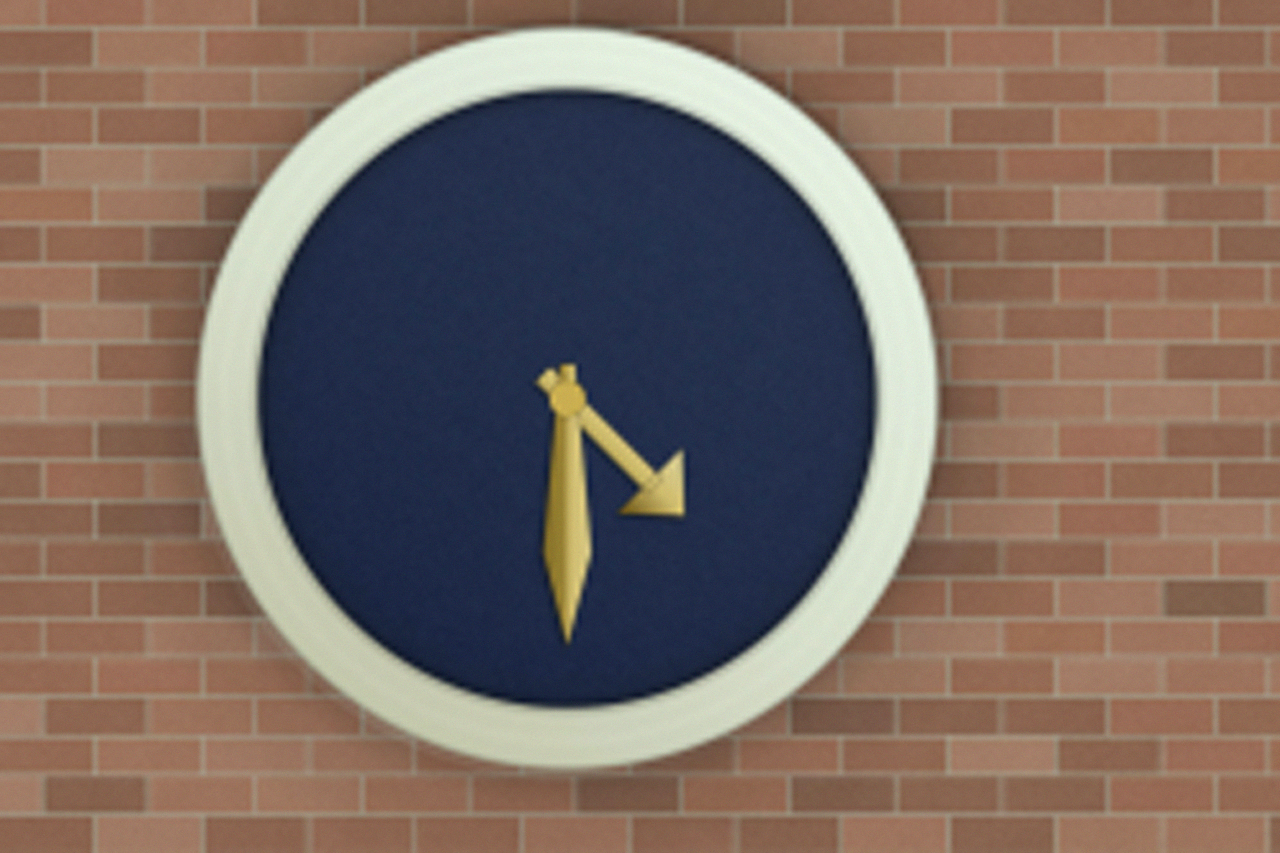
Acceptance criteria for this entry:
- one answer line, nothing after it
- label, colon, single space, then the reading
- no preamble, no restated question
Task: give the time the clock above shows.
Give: 4:30
